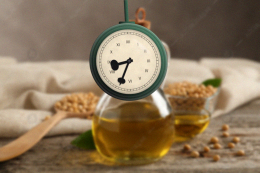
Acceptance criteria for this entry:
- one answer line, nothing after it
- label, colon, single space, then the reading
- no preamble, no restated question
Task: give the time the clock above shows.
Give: 8:34
